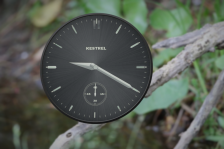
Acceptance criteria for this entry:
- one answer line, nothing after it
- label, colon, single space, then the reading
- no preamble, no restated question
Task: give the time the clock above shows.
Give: 9:20
